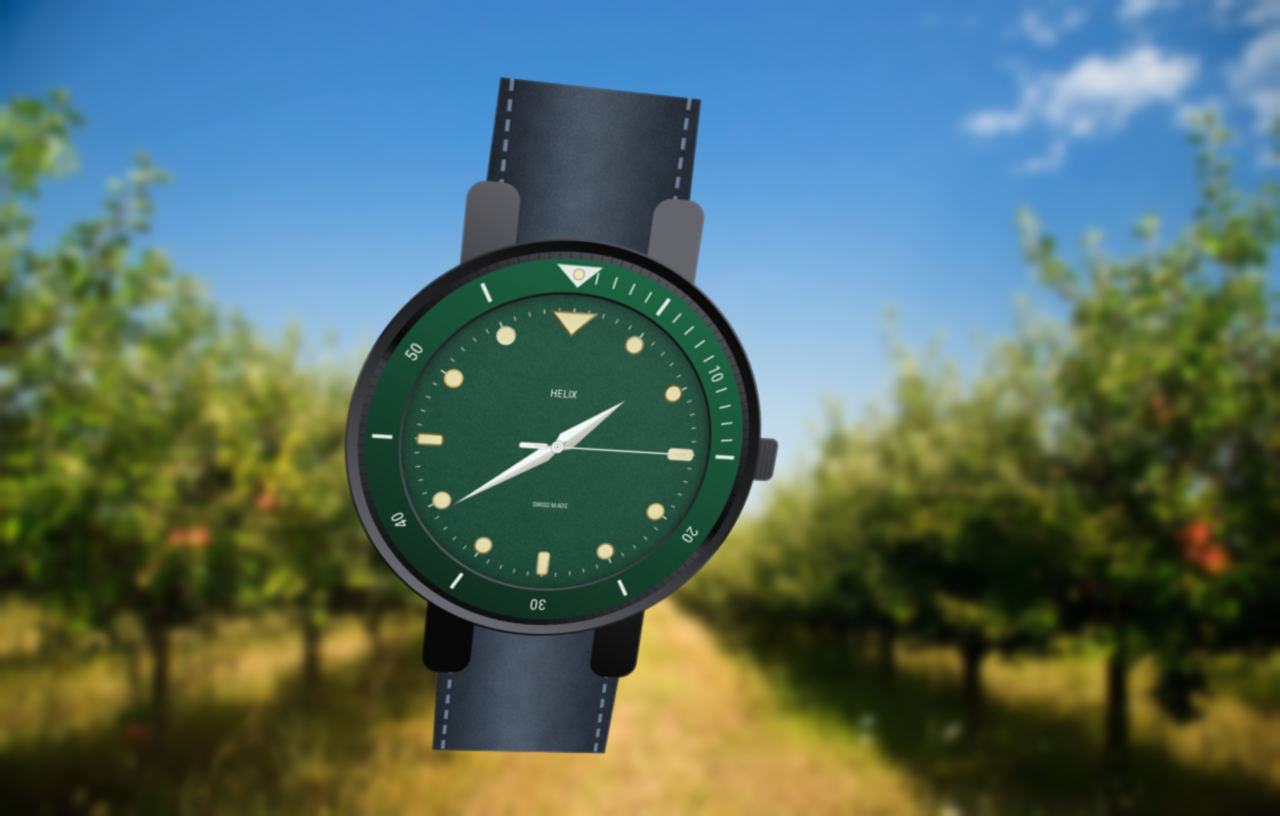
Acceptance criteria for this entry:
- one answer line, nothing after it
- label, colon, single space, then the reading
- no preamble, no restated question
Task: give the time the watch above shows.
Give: 1:39:15
